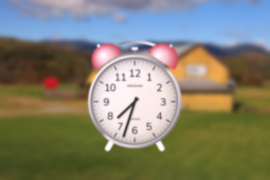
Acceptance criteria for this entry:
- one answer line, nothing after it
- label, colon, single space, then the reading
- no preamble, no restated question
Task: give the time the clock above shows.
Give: 7:33
